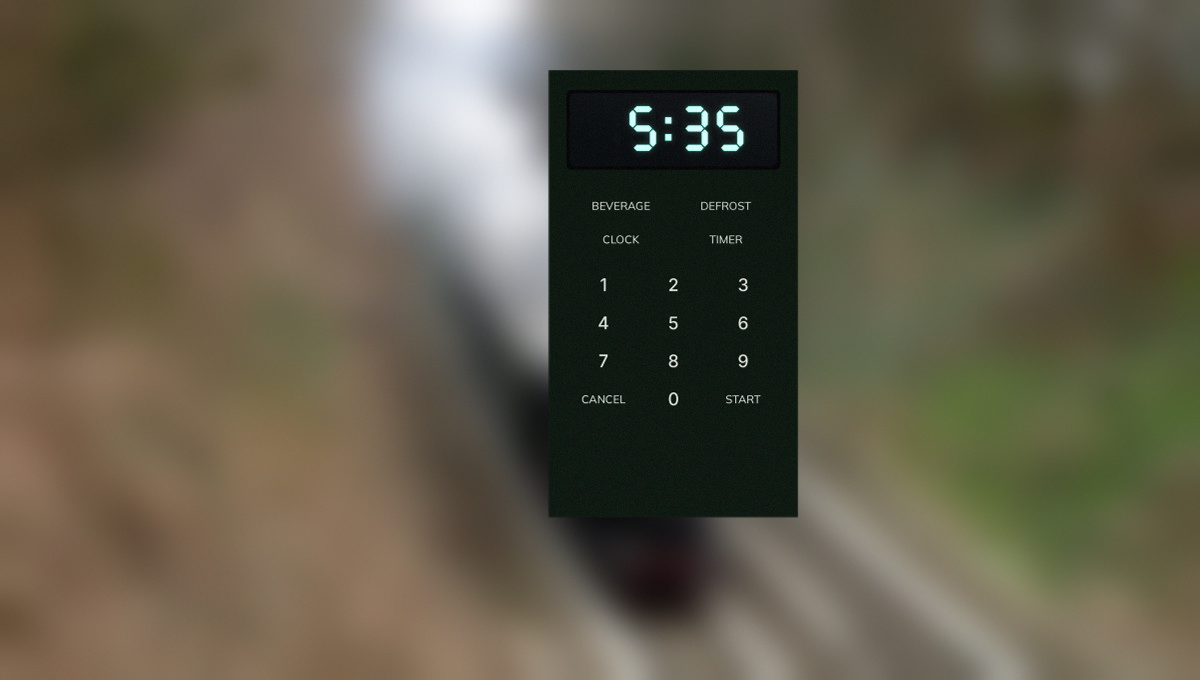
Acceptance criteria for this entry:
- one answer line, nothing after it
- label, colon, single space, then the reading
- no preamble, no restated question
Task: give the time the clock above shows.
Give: 5:35
